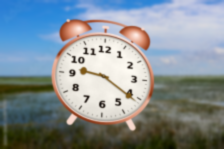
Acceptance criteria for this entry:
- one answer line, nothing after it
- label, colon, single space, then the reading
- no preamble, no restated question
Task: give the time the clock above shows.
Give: 9:21
